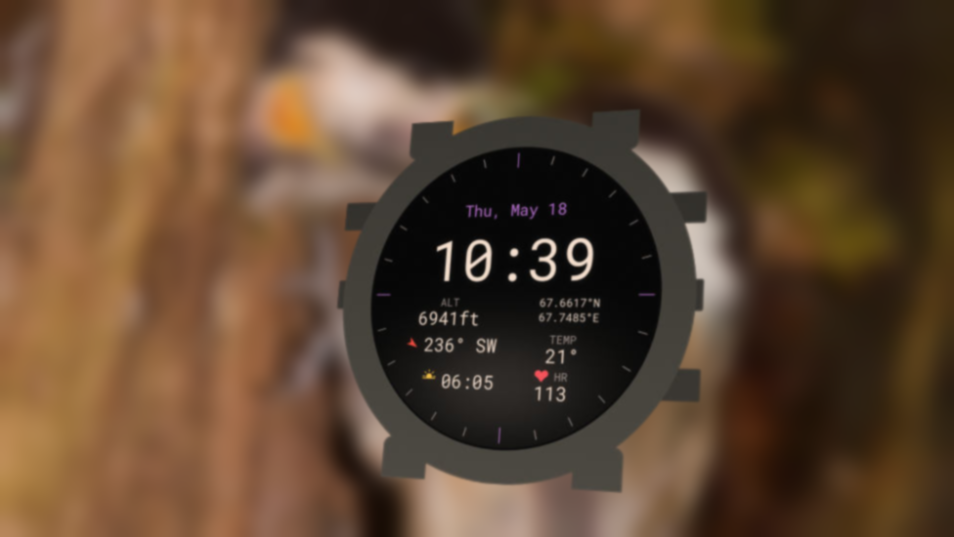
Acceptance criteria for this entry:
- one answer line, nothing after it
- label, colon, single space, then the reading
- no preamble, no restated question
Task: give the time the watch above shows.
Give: 10:39
